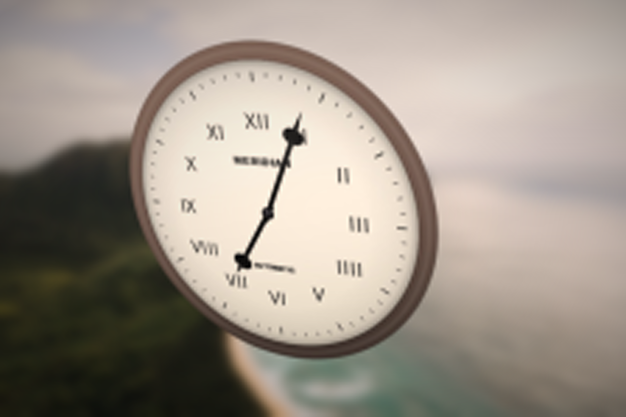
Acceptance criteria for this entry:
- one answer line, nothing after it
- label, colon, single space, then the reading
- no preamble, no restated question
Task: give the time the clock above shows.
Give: 7:04
